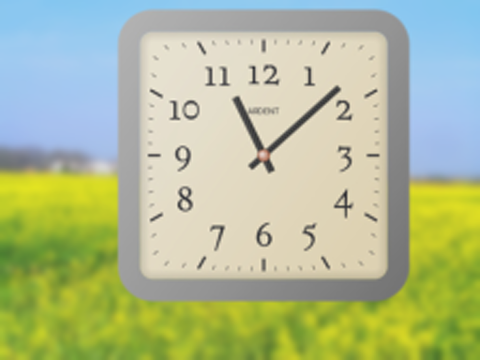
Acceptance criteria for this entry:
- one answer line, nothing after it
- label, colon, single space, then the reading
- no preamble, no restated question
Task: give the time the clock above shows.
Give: 11:08
